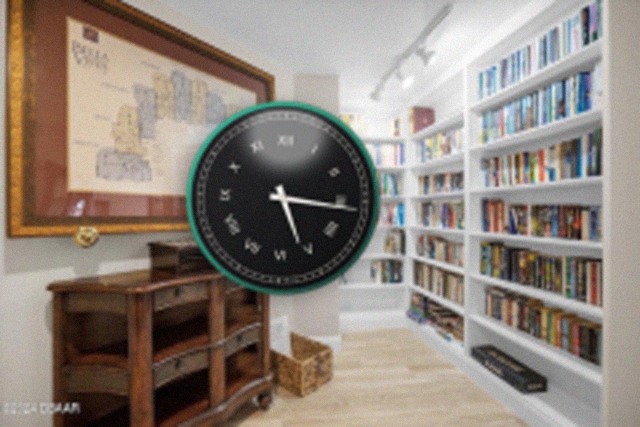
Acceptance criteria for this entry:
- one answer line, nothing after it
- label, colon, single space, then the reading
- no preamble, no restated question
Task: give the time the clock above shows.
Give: 5:16
